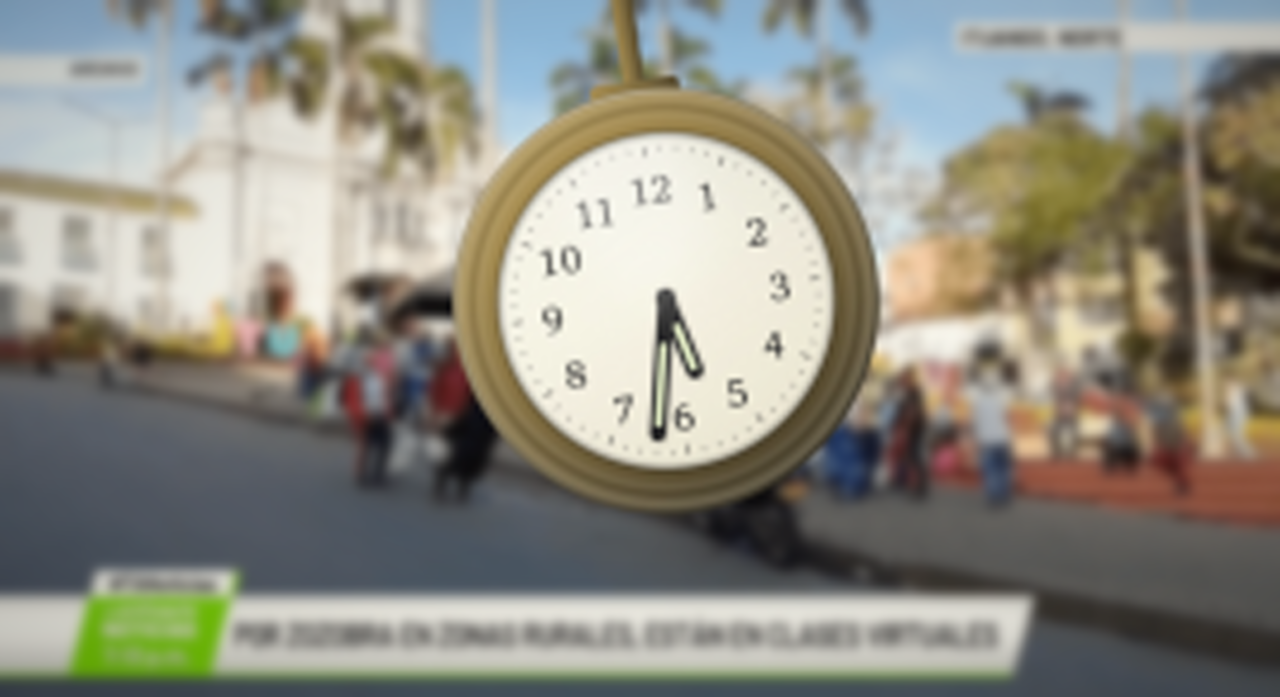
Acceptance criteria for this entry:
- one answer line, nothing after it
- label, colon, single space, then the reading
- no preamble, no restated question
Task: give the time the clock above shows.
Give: 5:32
